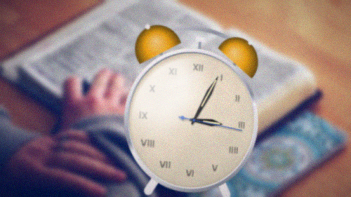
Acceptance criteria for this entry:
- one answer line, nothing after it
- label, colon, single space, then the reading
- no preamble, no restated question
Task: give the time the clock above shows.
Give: 3:04:16
